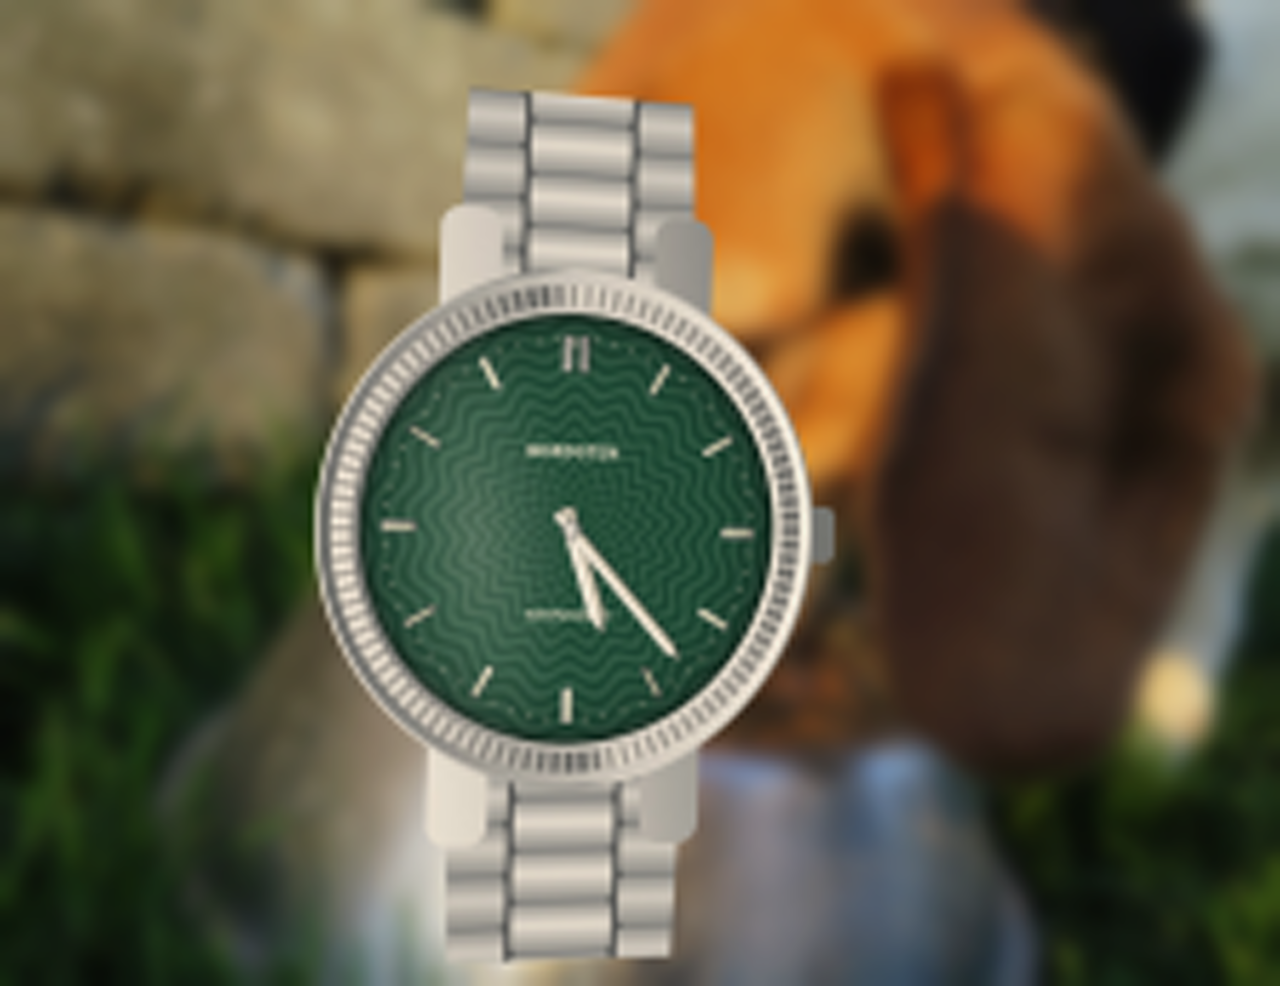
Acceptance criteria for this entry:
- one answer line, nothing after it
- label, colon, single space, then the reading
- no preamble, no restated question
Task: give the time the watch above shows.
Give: 5:23
